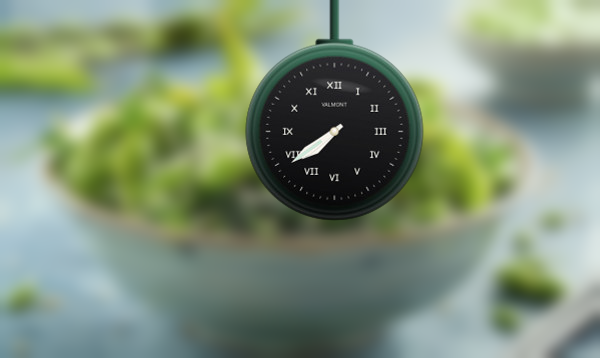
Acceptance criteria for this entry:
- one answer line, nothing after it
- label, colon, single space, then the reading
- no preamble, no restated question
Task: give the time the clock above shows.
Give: 7:39
